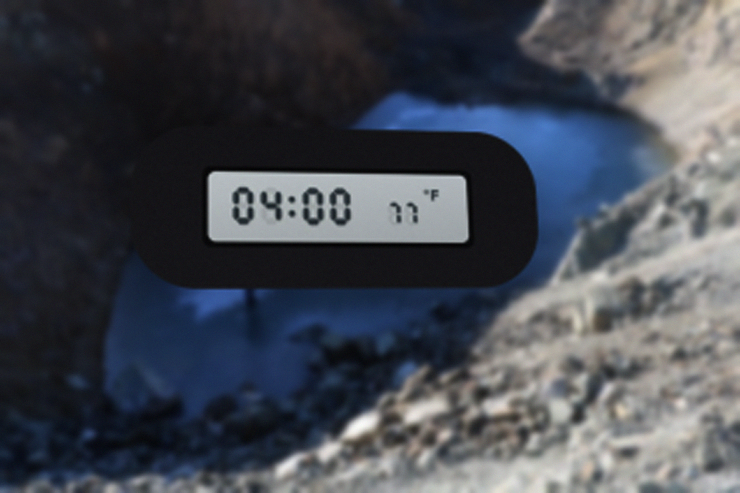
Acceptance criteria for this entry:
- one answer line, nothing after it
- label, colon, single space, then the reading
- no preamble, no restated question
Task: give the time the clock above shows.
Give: 4:00
